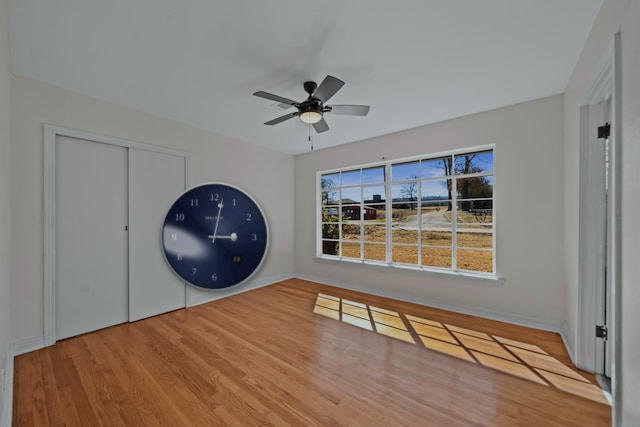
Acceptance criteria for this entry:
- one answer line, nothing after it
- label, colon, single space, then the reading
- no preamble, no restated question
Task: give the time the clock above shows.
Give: 3:02
